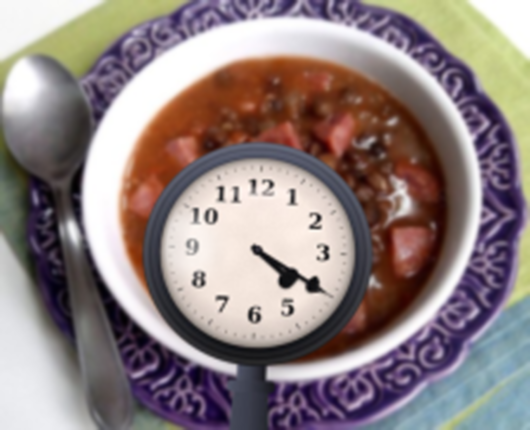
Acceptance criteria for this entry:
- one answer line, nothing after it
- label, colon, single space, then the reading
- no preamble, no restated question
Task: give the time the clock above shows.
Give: 4:20
